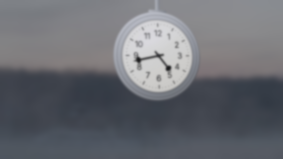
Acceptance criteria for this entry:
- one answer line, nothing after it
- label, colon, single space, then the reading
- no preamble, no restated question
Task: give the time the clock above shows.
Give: 4:43
